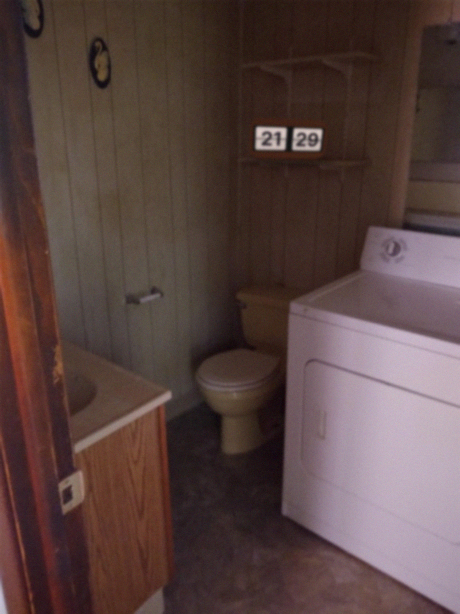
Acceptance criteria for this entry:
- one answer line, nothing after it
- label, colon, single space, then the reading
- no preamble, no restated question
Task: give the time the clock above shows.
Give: 21:29
